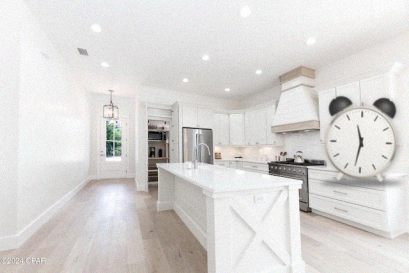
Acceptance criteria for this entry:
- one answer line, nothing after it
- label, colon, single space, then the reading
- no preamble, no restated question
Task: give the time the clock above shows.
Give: 11:32
